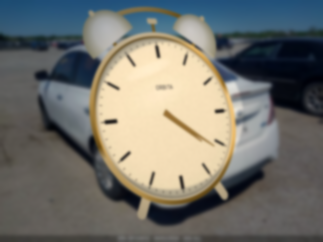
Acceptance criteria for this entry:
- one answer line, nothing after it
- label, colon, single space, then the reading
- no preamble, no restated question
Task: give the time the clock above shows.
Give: 4:21
